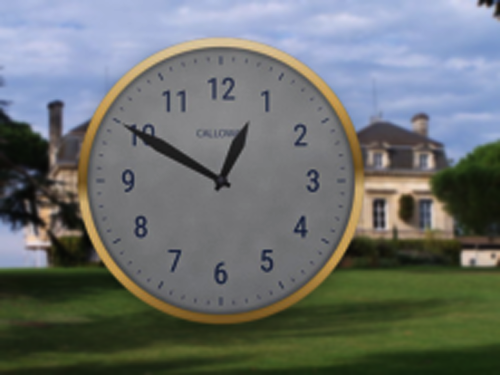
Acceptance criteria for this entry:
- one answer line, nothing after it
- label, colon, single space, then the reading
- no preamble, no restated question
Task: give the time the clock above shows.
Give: 12:50
